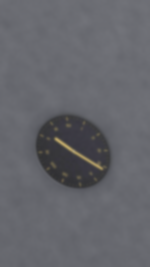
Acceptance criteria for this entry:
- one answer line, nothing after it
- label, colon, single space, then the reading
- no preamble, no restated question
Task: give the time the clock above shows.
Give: 10:21
